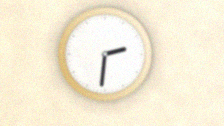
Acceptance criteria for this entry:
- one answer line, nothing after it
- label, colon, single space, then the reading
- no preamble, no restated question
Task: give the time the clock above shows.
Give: 2:31
